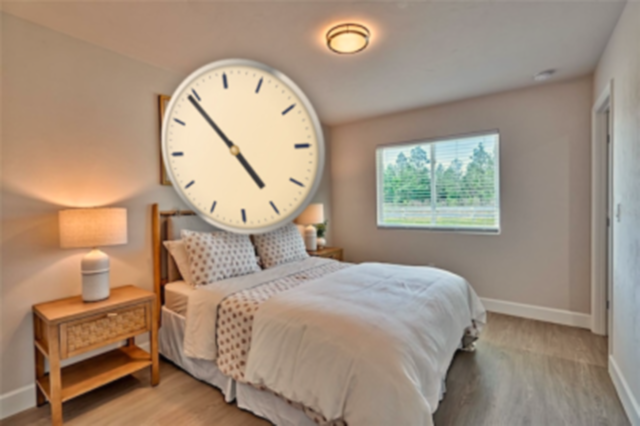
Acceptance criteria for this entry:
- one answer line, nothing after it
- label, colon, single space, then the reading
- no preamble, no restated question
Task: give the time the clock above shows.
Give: 4:54
